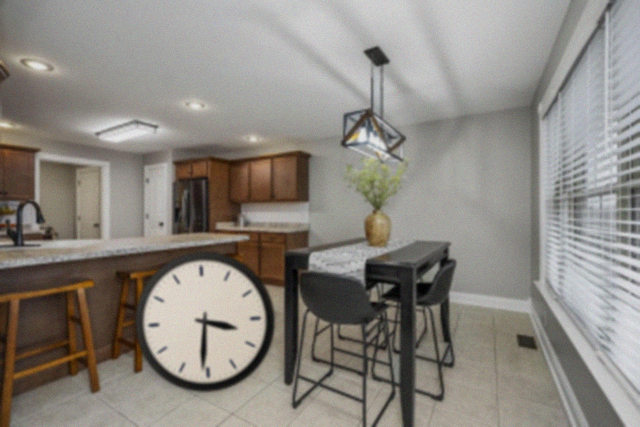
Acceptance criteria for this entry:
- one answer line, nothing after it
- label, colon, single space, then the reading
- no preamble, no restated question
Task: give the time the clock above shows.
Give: 3:31
